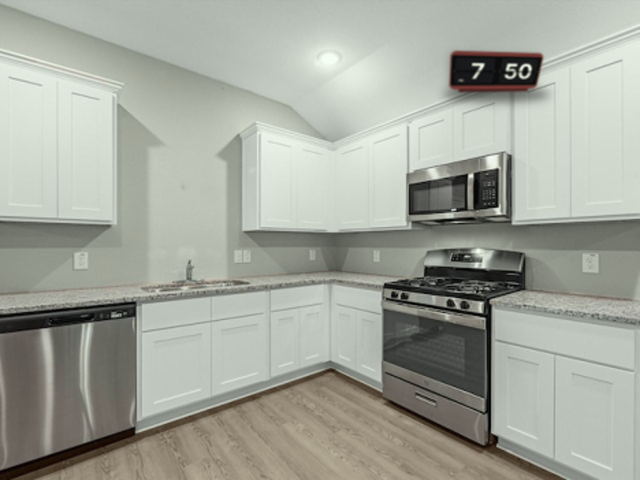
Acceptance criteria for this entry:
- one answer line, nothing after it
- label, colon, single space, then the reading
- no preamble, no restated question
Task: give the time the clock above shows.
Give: 7:50
